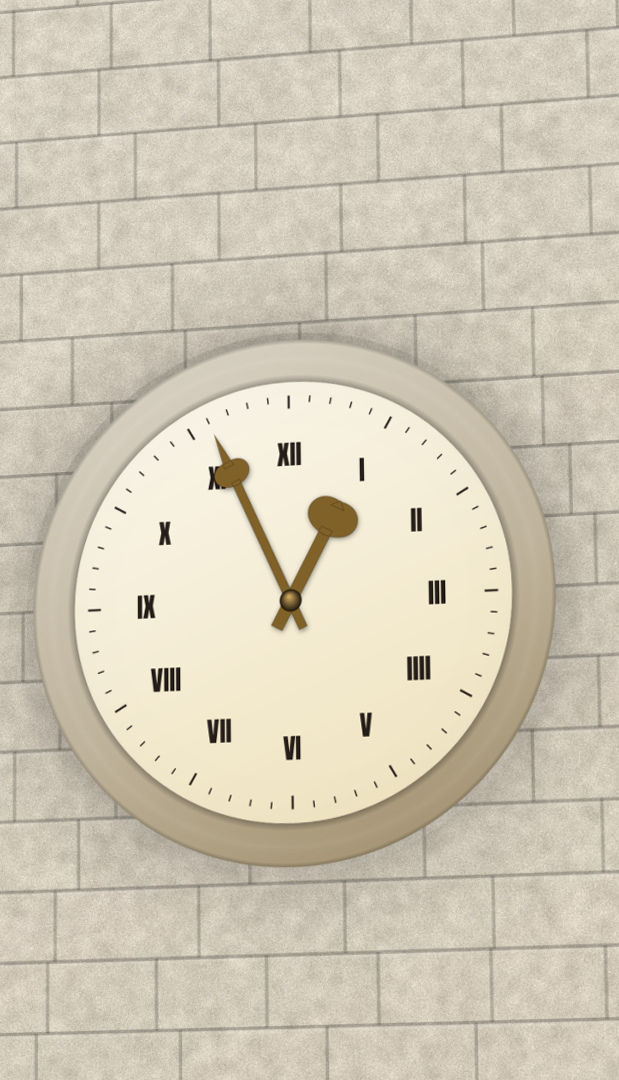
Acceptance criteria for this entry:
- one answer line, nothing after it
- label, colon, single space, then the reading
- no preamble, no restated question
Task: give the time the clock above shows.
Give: 12:56
